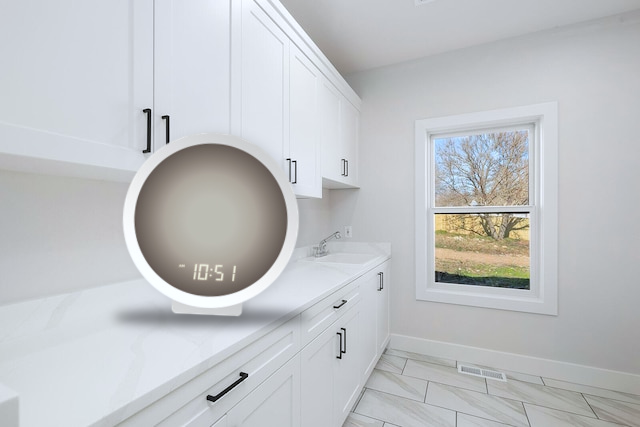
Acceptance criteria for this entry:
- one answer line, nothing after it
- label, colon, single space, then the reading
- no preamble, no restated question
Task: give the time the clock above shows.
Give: 10:51
